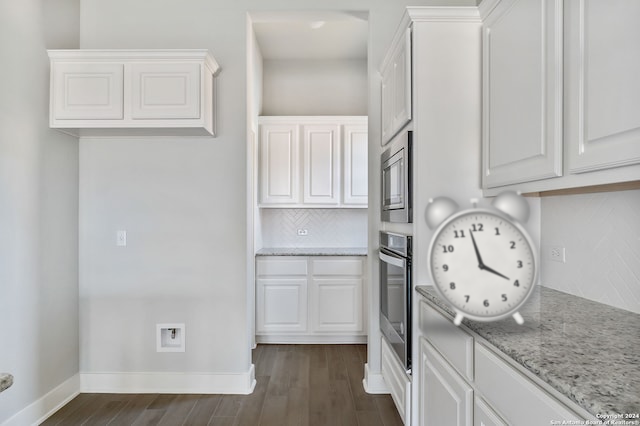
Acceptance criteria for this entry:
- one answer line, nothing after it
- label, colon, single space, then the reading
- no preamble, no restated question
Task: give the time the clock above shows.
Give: 3:58
